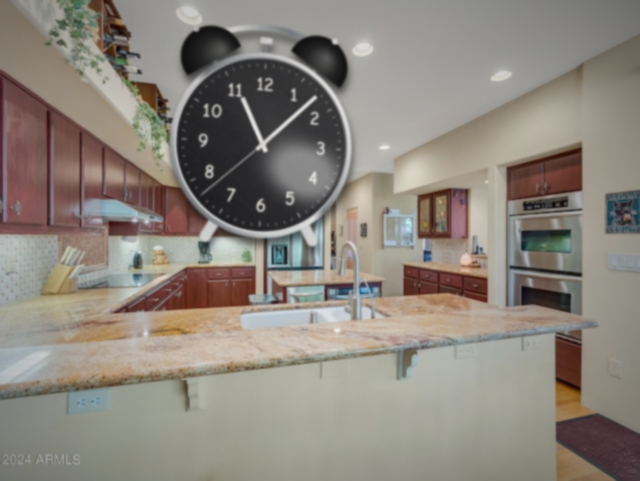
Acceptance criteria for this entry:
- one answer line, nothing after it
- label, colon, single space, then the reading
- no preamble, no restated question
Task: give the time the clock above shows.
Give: 11:07:38
